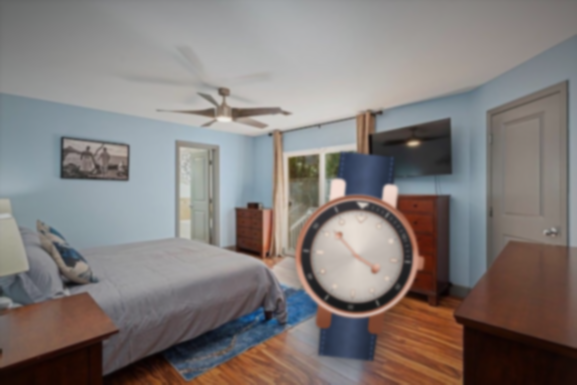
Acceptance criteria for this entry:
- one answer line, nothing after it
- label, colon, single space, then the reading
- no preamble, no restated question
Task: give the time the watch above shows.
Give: 3:52
